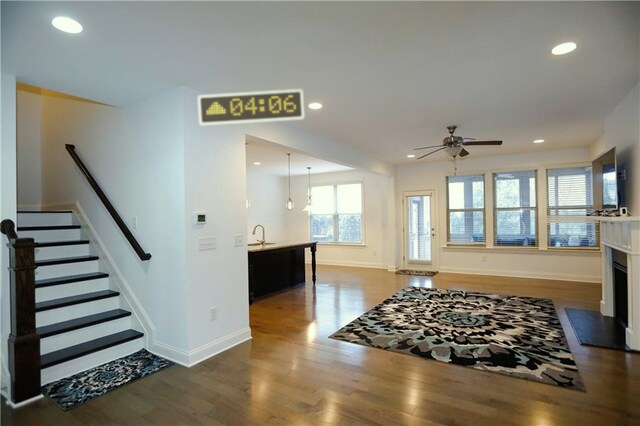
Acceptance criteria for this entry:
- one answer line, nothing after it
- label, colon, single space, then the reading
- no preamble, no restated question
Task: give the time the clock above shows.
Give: 4:06
